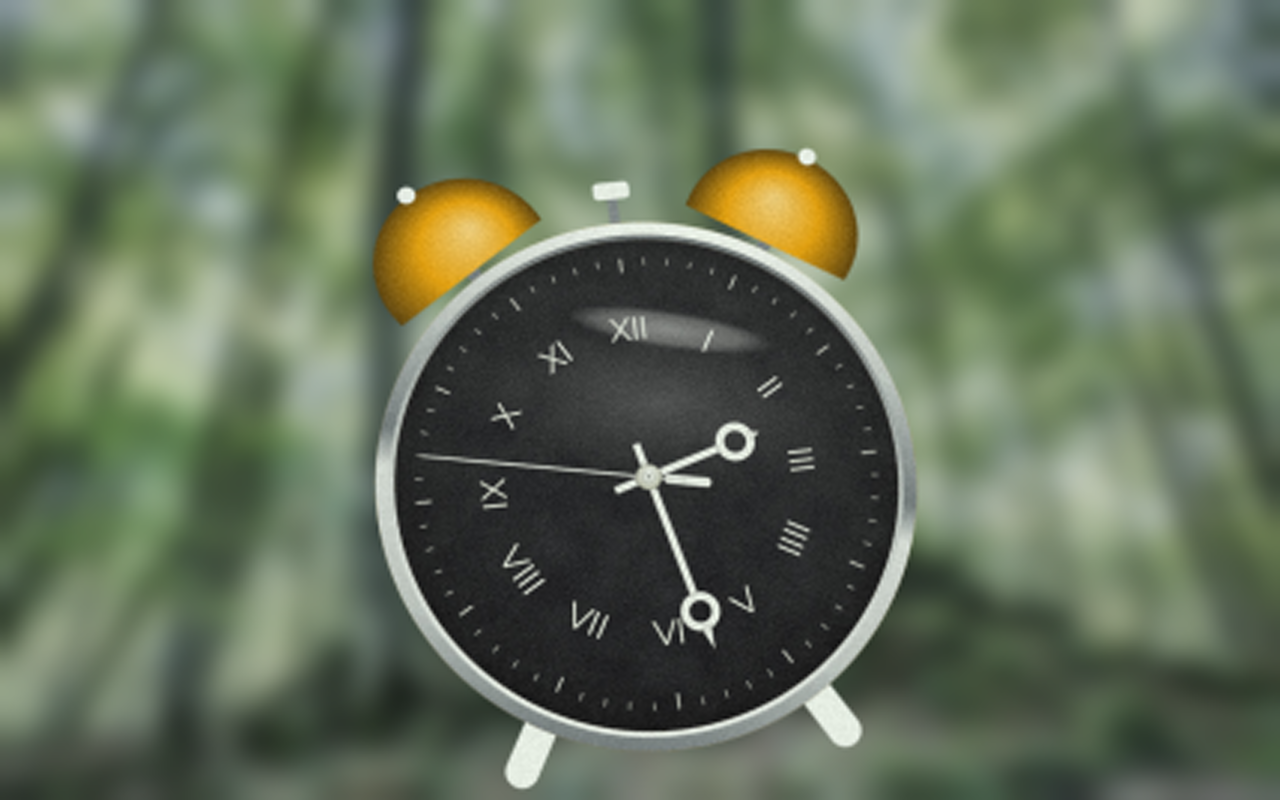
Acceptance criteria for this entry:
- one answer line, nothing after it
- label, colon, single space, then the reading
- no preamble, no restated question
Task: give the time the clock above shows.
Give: 2:27:47
